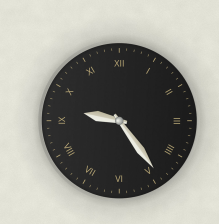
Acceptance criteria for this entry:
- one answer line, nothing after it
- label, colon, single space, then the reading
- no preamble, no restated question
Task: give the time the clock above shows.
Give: 9:24
